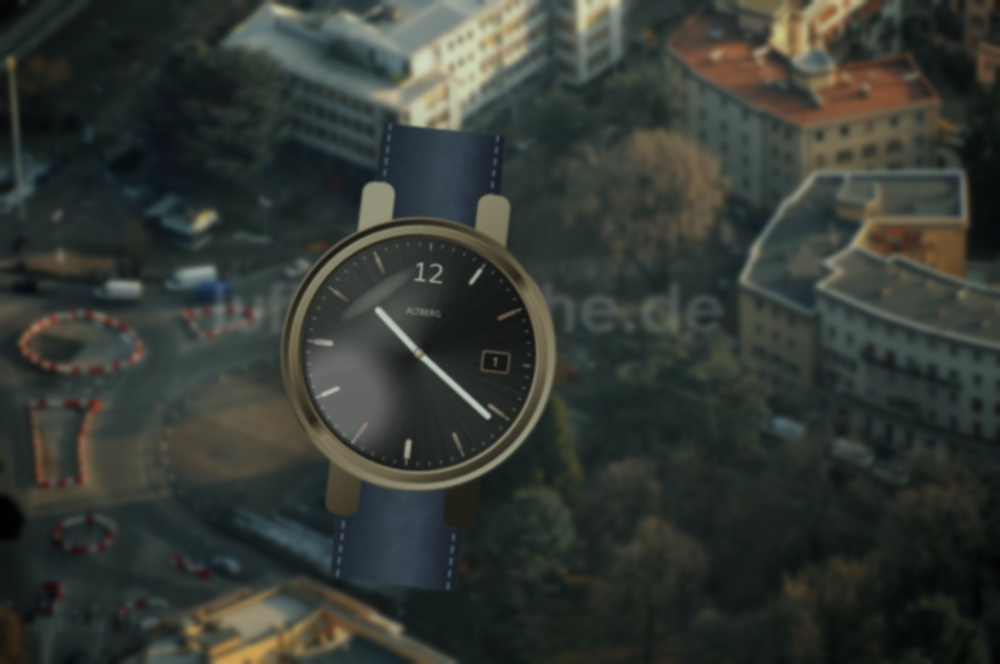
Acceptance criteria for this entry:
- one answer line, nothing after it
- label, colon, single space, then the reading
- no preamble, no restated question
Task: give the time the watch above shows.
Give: 10:21
